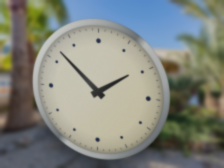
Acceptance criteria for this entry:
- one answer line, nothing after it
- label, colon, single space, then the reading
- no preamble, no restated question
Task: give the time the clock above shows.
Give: 1:52
